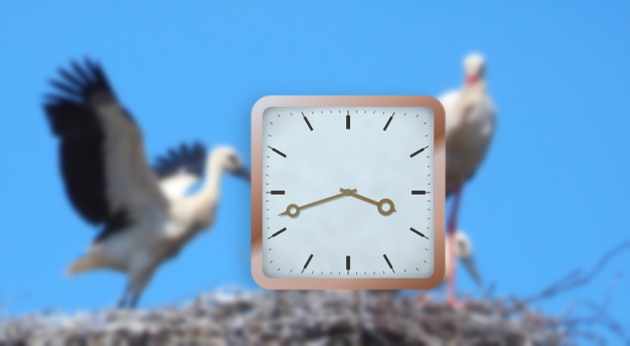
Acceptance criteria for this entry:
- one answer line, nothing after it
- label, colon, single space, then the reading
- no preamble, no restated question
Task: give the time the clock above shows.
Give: 3:42
